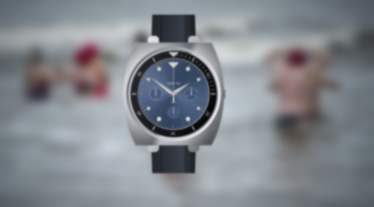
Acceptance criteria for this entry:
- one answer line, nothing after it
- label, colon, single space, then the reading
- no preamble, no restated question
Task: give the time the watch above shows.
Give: 1:51
